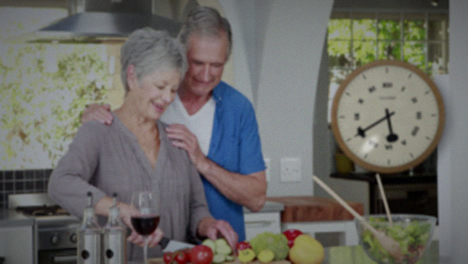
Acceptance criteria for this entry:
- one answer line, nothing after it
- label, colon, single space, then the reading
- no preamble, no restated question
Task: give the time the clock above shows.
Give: 5:40
